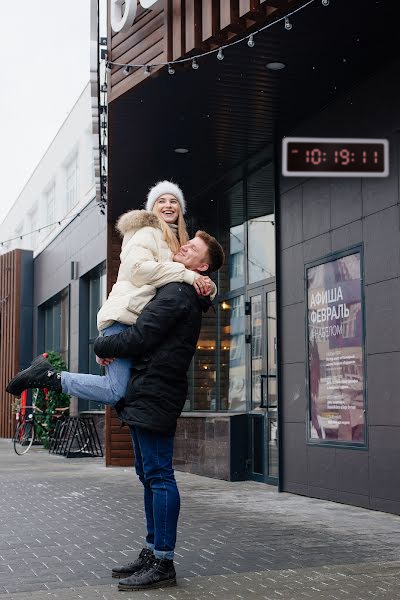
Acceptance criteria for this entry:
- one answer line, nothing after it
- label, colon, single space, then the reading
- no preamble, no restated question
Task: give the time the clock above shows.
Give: 10:19:11
